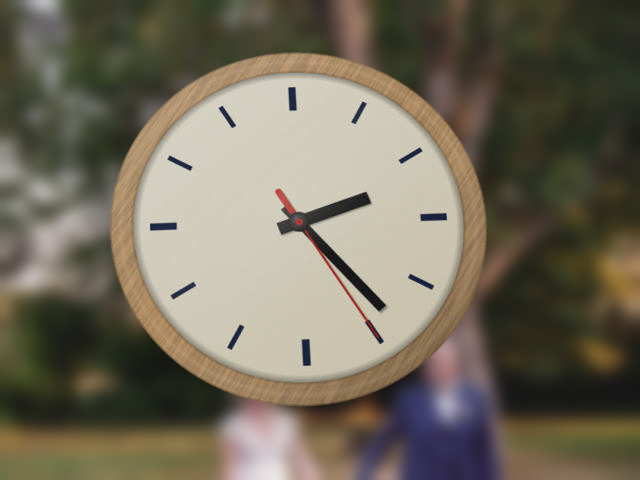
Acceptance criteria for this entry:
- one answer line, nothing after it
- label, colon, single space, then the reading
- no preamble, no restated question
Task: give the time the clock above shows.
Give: 2:23:25
